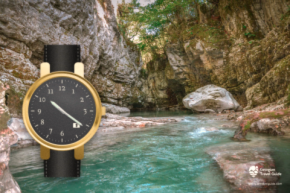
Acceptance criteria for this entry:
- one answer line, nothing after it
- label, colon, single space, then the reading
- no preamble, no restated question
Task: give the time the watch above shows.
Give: 10:21
